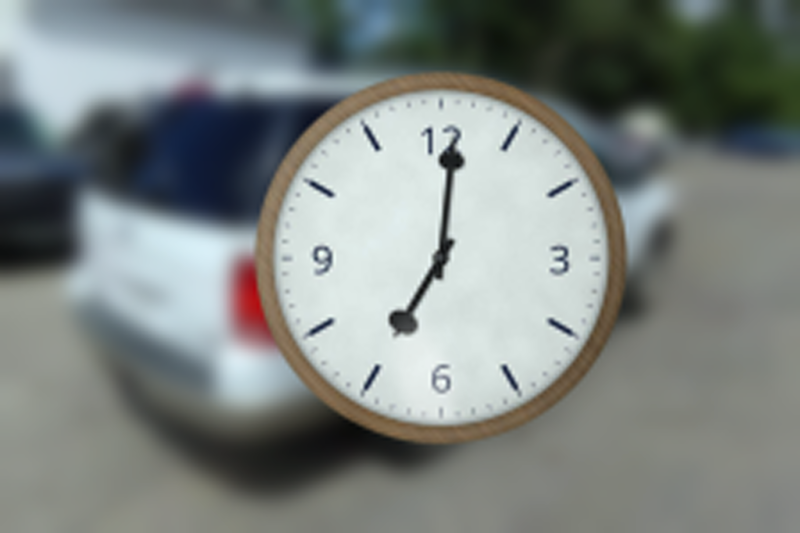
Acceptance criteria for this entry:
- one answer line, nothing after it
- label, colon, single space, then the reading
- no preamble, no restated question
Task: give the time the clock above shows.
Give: 7:01
